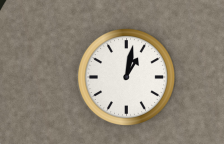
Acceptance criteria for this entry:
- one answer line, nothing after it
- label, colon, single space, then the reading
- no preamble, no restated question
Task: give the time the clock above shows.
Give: 1:02
